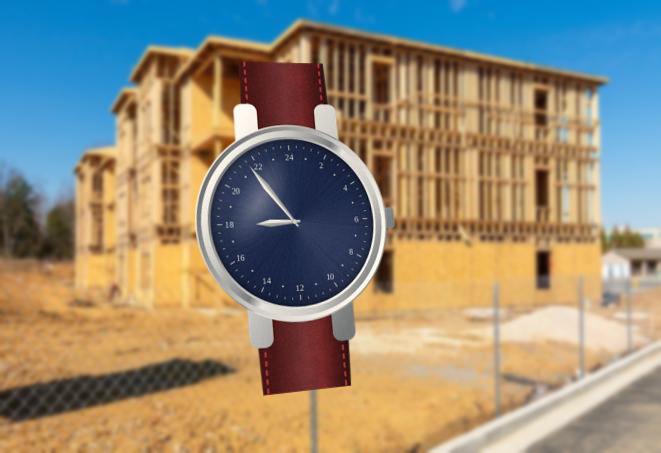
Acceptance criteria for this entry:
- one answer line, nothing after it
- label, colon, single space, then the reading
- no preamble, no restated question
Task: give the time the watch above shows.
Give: 17:54
